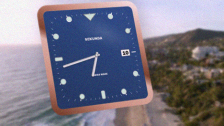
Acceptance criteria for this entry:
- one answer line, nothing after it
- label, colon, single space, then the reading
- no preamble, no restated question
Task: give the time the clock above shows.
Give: 6:43
